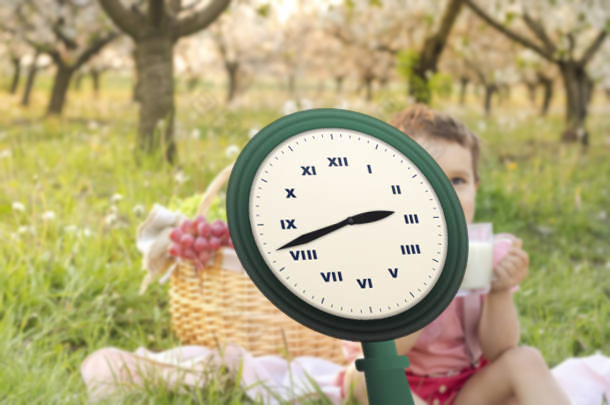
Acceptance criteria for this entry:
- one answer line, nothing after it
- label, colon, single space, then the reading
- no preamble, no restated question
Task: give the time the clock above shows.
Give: 2:42
